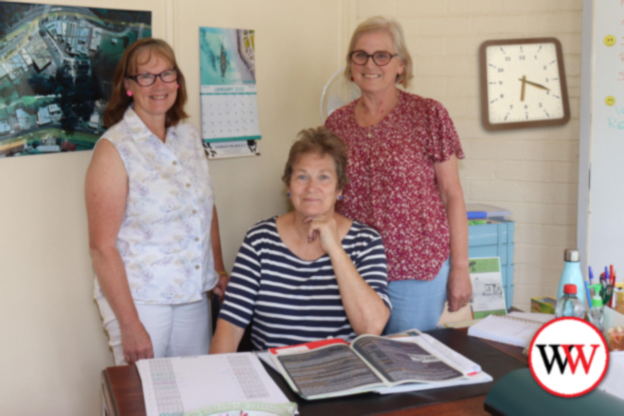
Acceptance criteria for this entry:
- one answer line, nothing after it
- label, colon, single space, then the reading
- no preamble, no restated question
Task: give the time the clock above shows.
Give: 6:19
